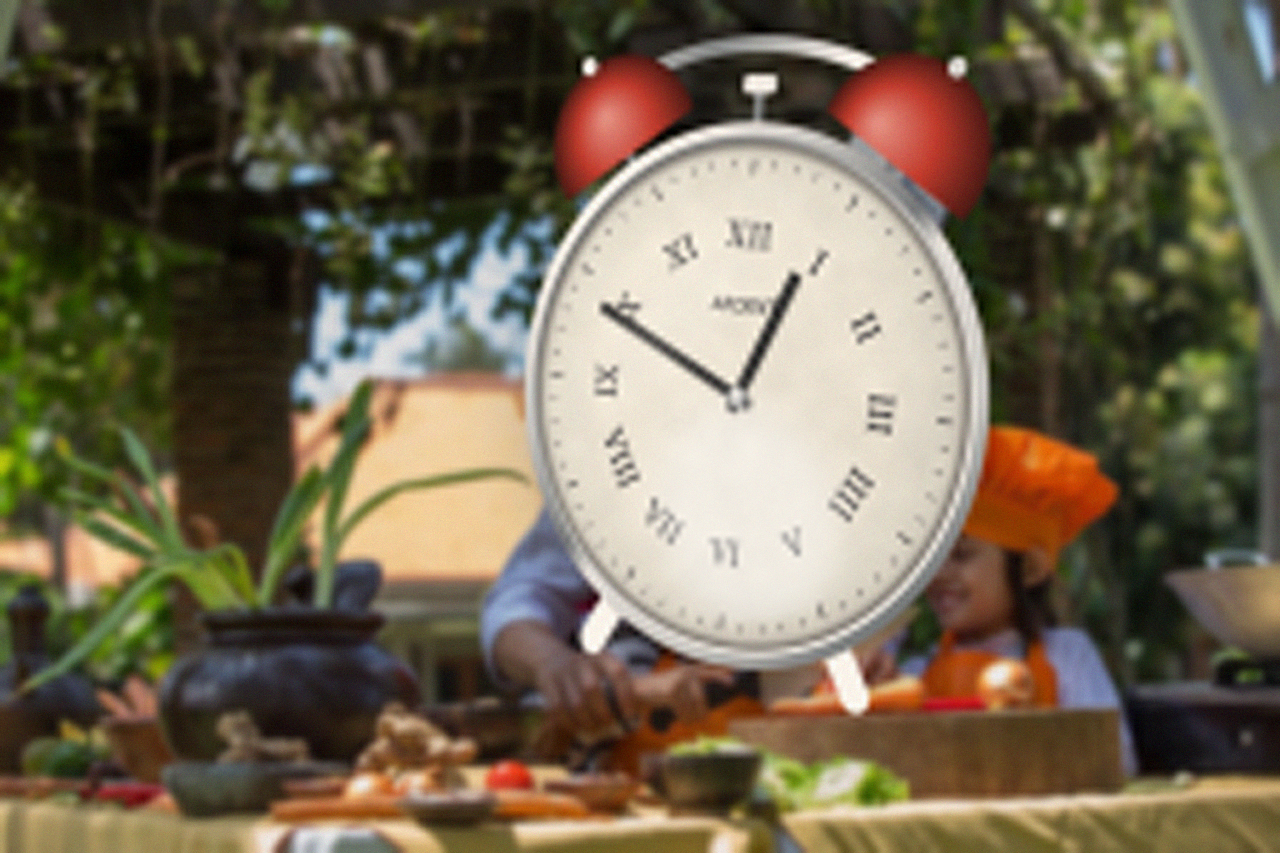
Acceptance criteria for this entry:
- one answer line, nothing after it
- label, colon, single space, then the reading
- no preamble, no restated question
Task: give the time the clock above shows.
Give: 12:49
